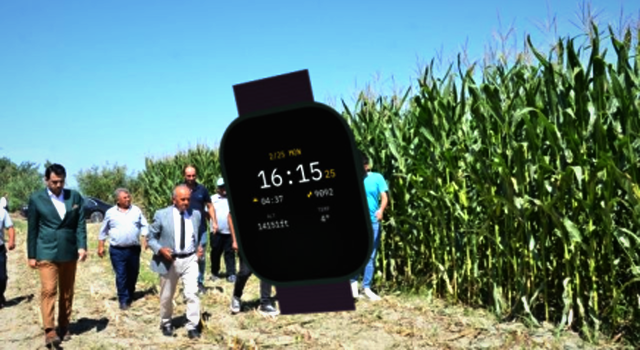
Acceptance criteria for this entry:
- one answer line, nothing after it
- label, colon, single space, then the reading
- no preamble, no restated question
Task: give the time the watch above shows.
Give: 16:15
